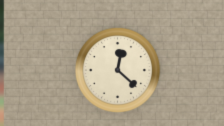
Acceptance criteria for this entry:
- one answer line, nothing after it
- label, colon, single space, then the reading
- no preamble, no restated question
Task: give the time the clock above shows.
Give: 12:22
